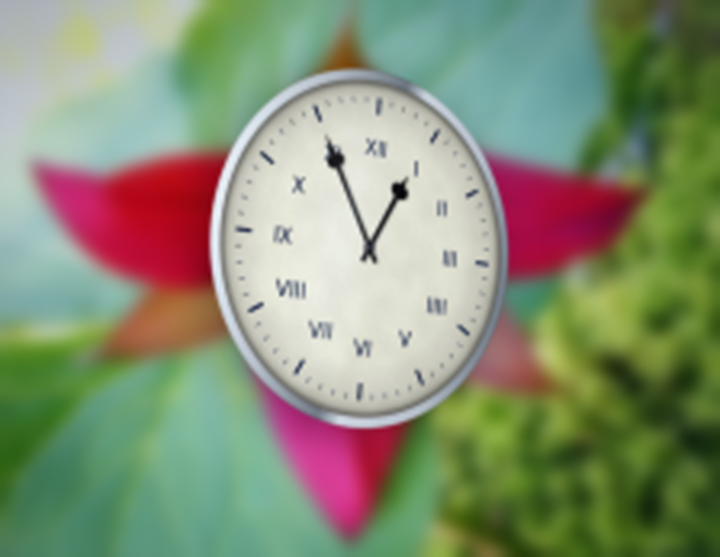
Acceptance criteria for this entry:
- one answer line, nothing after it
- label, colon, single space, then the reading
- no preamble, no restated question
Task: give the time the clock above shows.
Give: 12:55
